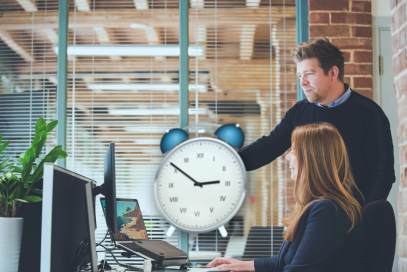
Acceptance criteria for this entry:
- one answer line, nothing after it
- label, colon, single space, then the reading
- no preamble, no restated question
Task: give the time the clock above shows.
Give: 2:51
